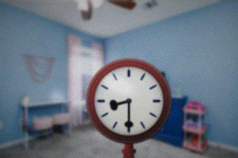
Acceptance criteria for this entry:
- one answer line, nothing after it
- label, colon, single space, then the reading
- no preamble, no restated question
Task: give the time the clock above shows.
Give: 8:30
